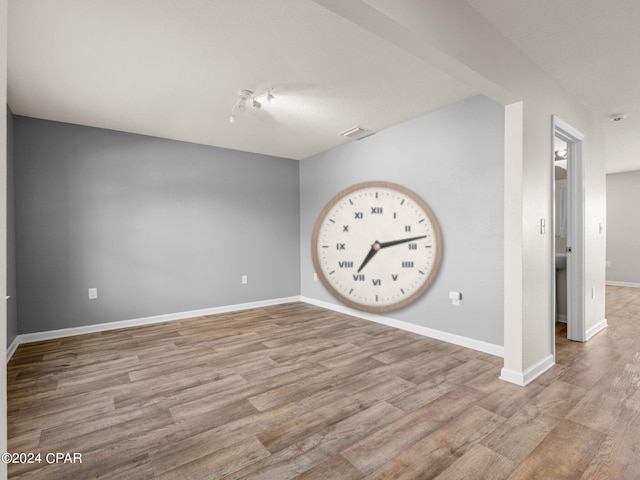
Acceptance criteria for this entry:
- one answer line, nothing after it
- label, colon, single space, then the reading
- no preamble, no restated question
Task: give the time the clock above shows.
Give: 7:13
